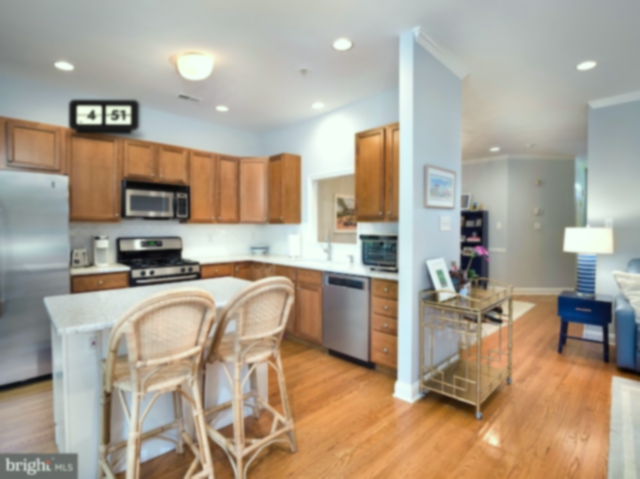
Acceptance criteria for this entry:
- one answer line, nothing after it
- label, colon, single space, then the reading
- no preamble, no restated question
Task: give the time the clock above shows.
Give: 4:51
